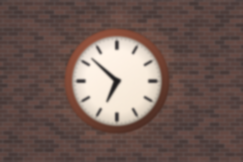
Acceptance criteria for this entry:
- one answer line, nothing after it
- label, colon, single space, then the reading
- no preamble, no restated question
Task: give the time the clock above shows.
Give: 6:52
